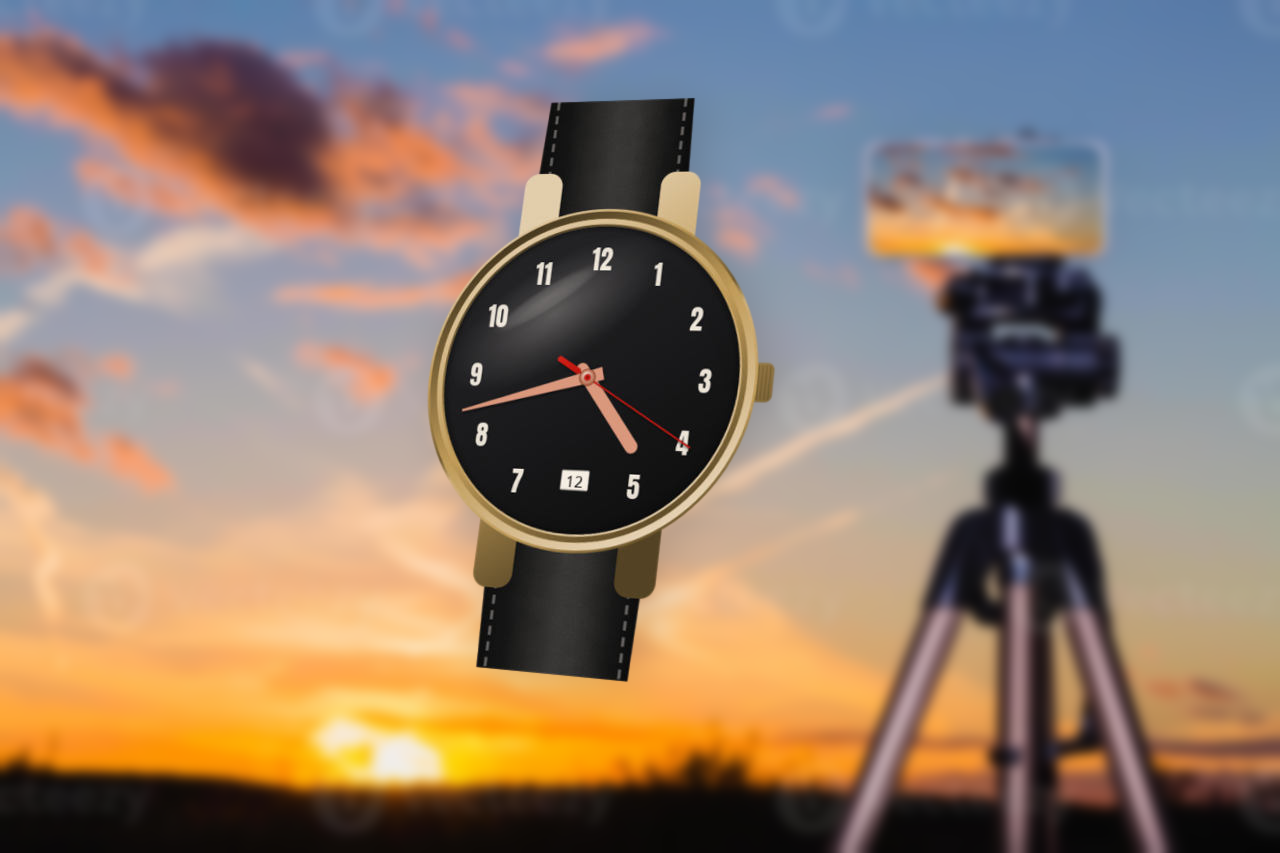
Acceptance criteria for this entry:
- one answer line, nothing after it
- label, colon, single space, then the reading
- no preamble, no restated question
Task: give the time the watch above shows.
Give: 4:42:20
